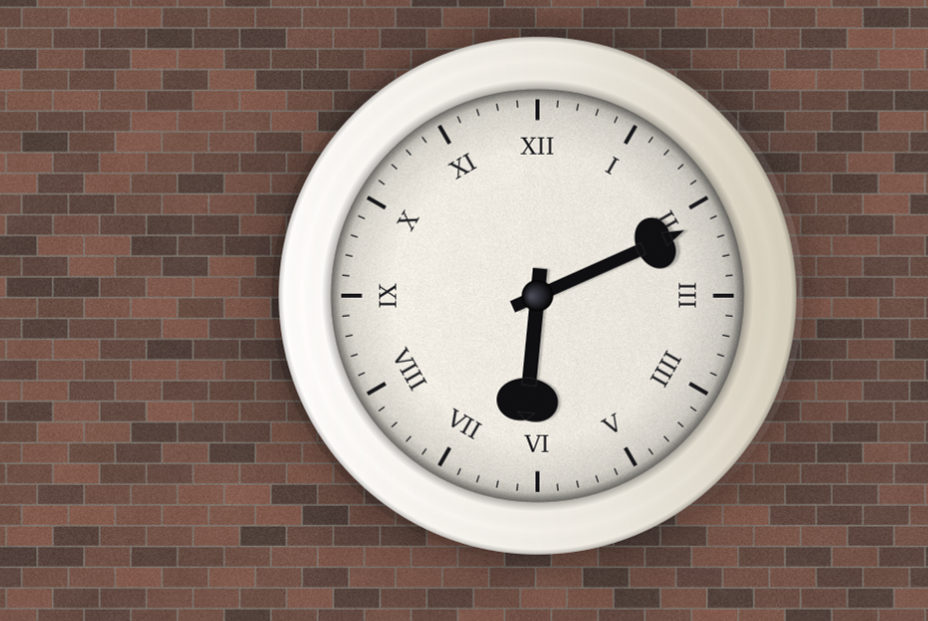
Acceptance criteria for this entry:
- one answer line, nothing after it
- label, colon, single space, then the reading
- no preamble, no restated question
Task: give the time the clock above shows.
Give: 6:11
